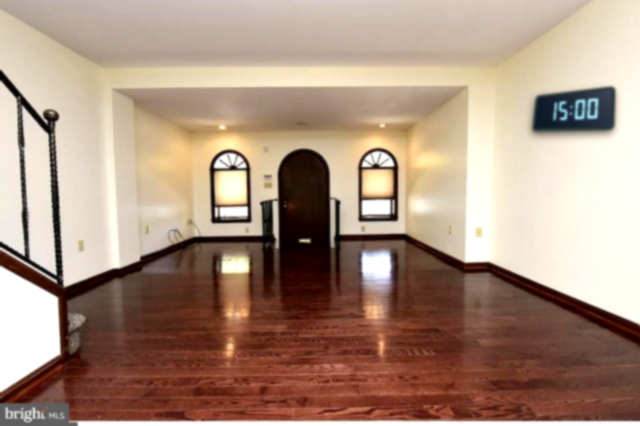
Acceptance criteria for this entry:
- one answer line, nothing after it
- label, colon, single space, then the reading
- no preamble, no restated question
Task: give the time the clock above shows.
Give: 15:00
